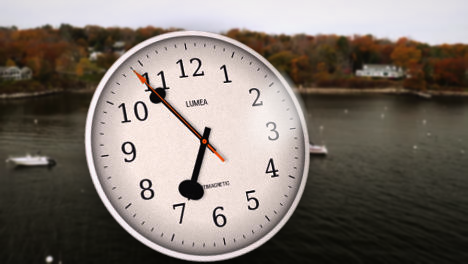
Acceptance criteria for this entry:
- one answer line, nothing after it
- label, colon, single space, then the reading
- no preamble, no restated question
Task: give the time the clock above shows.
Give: 6:53:54
